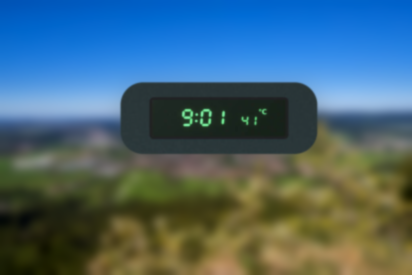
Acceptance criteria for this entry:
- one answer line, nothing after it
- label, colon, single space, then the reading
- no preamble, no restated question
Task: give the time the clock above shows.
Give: 9:01
